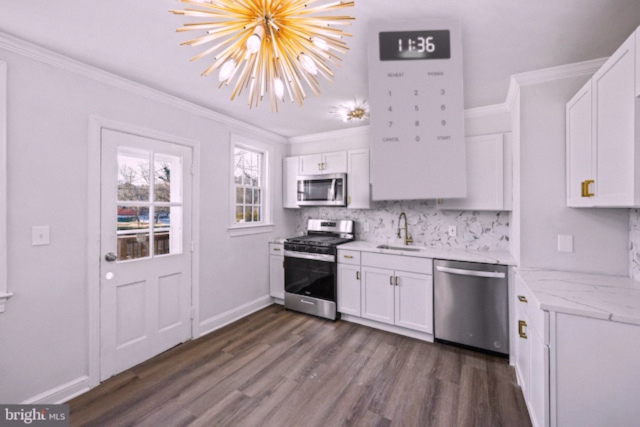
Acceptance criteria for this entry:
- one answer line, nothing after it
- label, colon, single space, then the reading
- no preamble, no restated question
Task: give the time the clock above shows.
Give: 11:36
